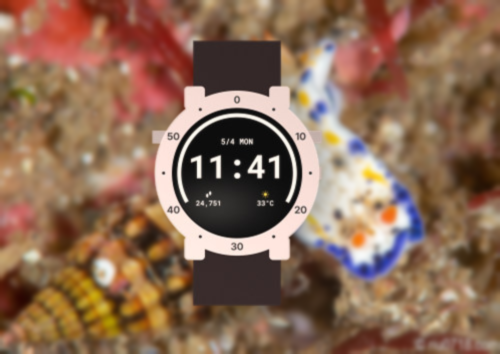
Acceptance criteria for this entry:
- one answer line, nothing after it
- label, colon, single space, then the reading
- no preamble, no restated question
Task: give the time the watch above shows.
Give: 11:41
